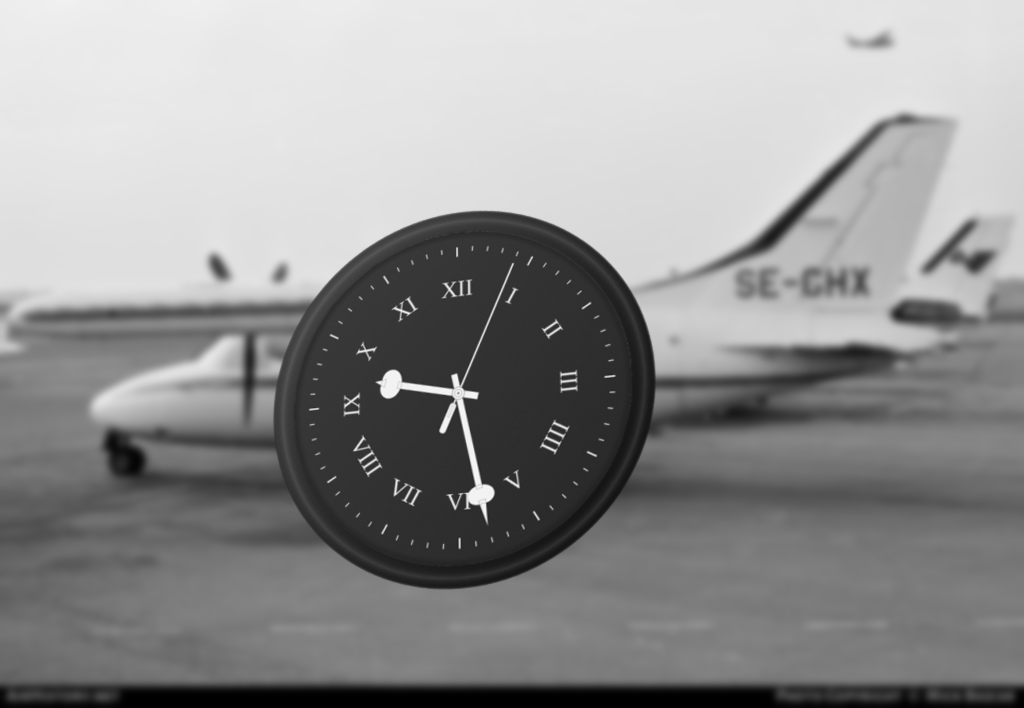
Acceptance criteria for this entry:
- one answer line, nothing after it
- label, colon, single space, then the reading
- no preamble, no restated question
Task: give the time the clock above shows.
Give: 9:28:04
